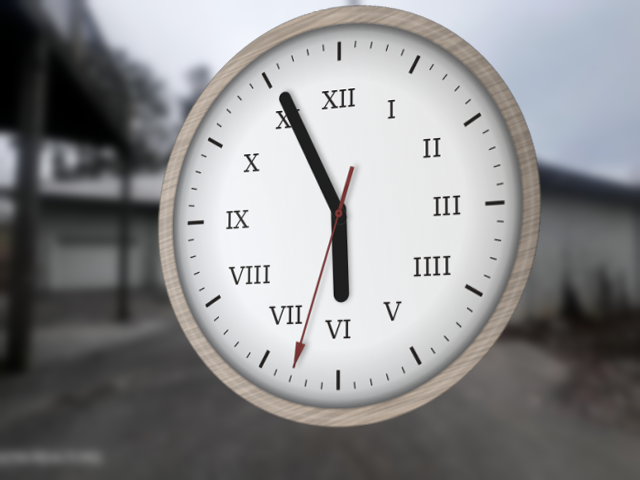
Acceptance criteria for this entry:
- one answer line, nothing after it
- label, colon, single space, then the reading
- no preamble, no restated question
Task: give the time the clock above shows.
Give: 5:55:33
